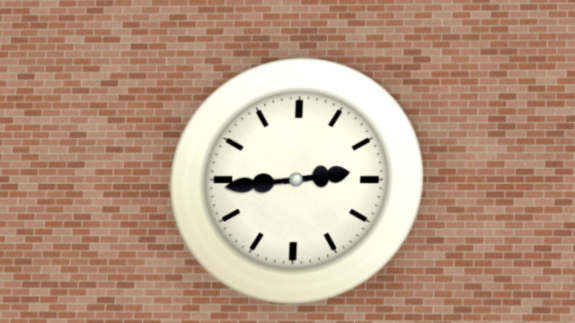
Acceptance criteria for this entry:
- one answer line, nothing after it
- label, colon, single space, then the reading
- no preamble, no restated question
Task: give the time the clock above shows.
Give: 2:44
